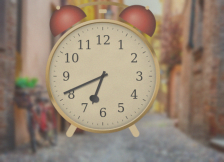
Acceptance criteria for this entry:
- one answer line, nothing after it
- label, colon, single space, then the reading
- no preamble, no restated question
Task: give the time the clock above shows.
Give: 6:41
